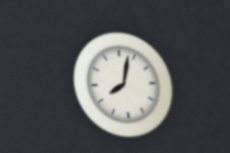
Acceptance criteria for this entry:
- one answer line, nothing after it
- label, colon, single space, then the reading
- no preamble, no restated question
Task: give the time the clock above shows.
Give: 8:03
